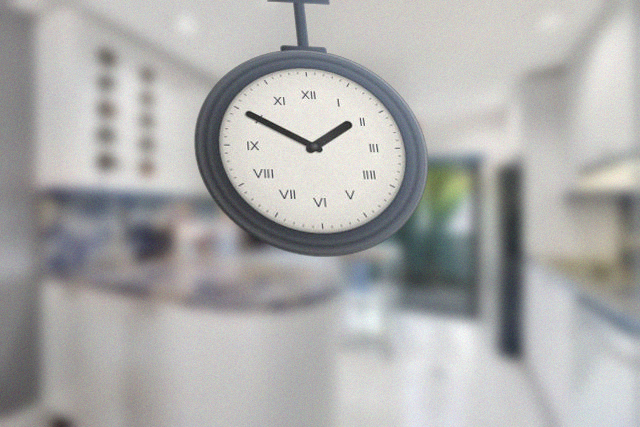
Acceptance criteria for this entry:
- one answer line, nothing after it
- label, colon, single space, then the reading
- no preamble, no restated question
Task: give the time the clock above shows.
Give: 1:50
